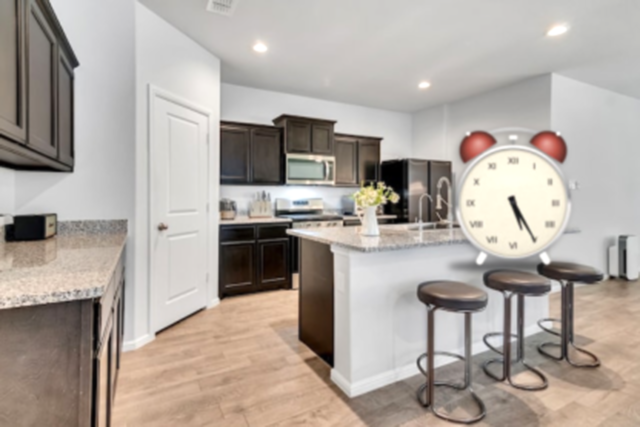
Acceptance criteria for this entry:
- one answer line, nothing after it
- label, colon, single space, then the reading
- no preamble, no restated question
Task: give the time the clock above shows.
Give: 5:25
